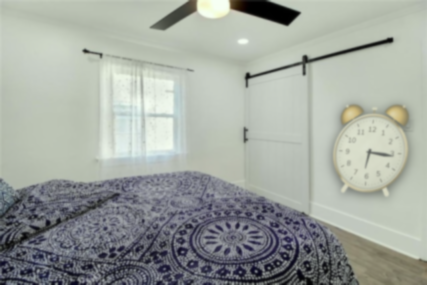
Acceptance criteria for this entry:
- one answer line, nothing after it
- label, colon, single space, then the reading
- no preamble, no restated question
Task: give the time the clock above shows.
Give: 6:16
